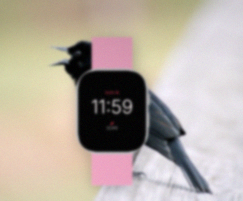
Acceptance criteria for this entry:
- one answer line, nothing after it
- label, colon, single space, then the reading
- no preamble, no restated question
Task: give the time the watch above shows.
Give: 11:59
